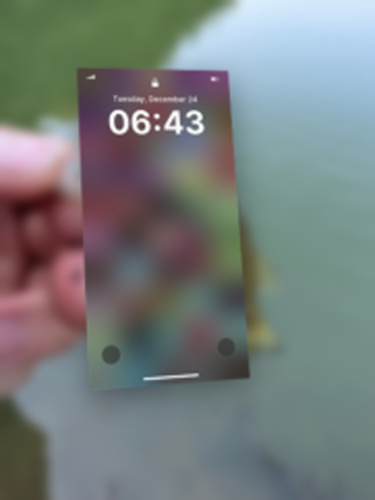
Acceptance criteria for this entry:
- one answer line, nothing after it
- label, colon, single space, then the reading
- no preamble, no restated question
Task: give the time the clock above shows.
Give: 6:43
